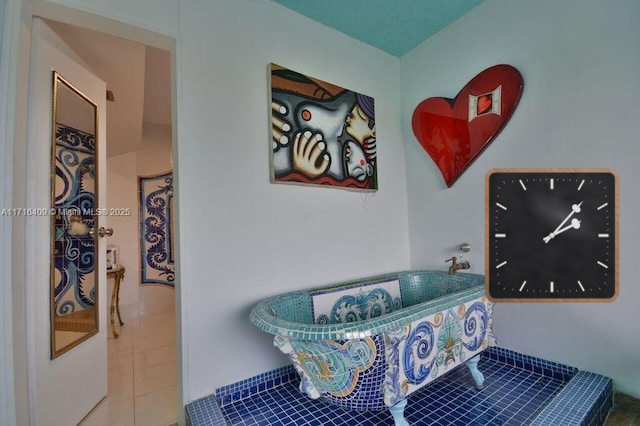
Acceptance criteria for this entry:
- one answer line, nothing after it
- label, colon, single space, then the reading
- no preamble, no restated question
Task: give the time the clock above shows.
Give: 2:07
